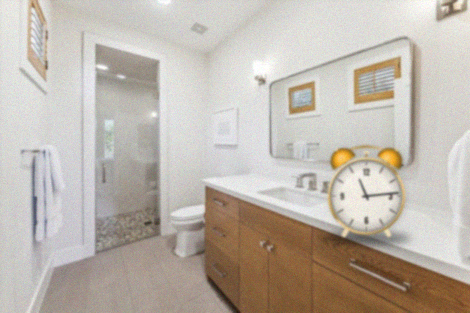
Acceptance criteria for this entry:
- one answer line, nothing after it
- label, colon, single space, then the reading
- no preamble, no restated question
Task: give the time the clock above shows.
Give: 11:14
